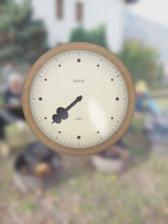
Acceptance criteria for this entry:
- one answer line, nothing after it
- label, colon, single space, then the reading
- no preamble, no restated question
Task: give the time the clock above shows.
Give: 7:38
